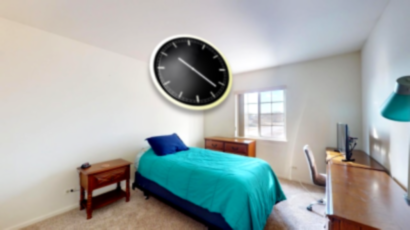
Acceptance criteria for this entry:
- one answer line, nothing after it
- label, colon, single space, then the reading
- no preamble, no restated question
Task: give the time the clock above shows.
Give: 10:22
